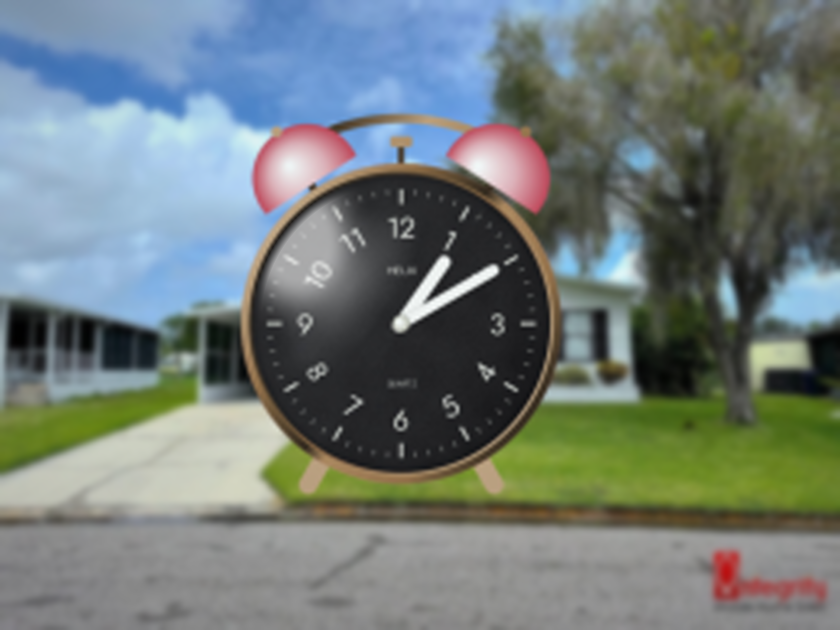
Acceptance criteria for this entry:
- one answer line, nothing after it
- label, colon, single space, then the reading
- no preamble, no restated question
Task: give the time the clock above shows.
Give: 1:10
